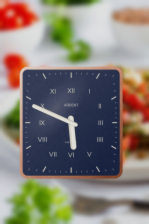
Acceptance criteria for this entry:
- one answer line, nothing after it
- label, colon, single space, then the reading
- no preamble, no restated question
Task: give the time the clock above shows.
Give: 5:49
